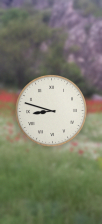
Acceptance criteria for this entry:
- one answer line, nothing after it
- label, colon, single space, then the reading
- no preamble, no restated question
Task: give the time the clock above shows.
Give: 8:48
